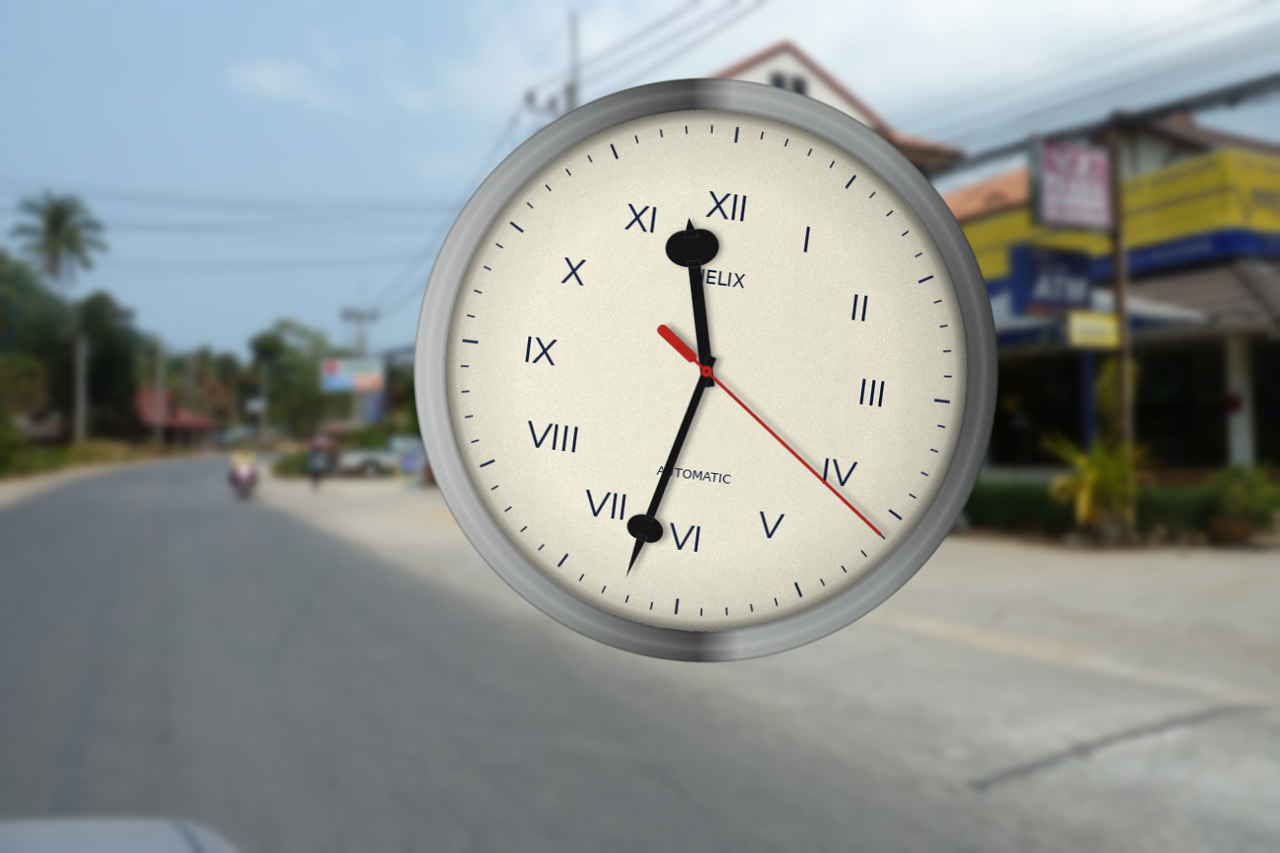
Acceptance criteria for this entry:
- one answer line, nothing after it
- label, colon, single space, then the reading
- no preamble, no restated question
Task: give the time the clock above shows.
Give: 11:32:21
